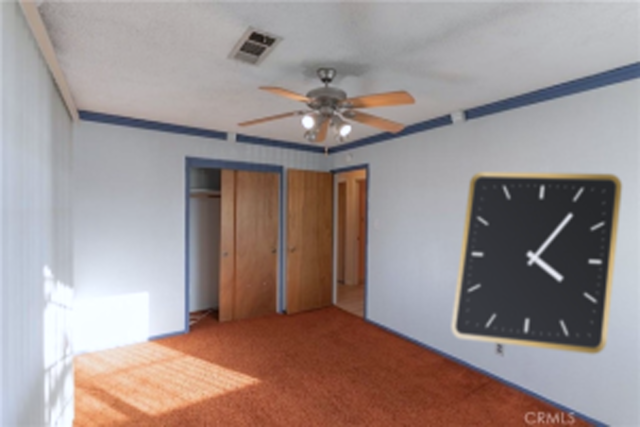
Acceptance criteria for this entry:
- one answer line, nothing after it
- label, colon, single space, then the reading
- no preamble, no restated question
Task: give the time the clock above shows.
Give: 4:06
